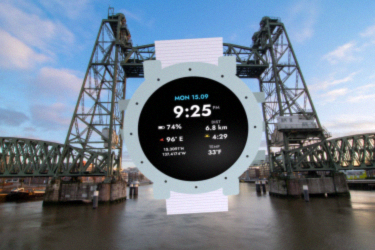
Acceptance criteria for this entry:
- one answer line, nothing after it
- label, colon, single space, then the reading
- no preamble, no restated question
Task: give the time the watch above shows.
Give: 9:25
